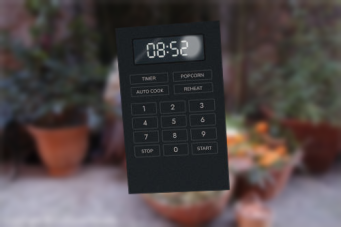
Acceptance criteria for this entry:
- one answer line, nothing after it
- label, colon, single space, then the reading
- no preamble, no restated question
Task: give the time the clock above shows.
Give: 8:52
